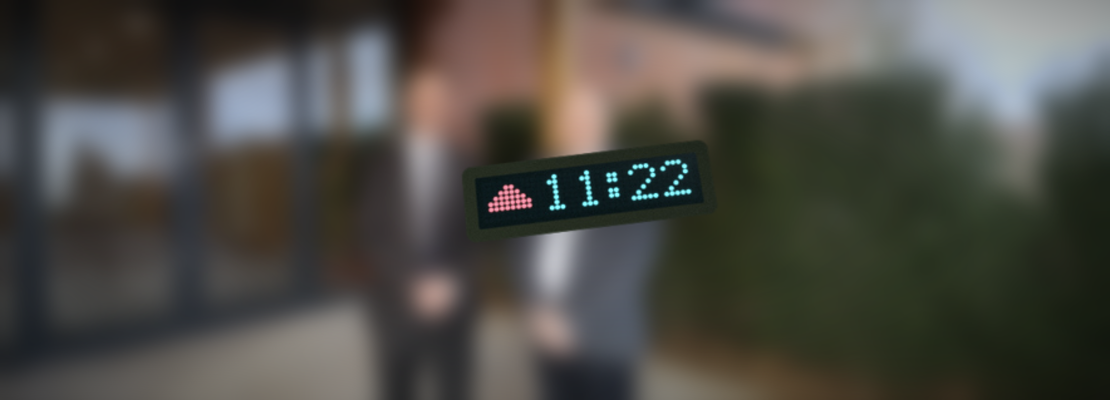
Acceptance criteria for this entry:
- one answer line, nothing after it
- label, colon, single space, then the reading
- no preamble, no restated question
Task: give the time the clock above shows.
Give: 11:22
